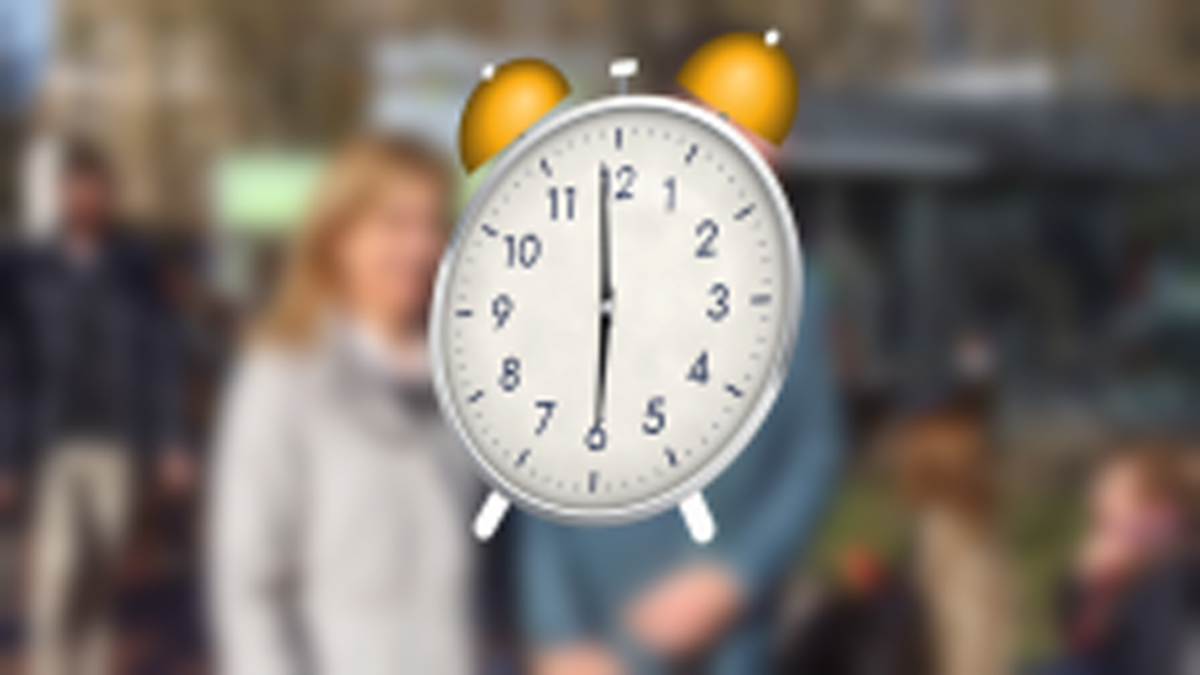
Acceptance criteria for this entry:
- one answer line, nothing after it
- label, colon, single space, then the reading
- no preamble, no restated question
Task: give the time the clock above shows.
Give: 5:59
